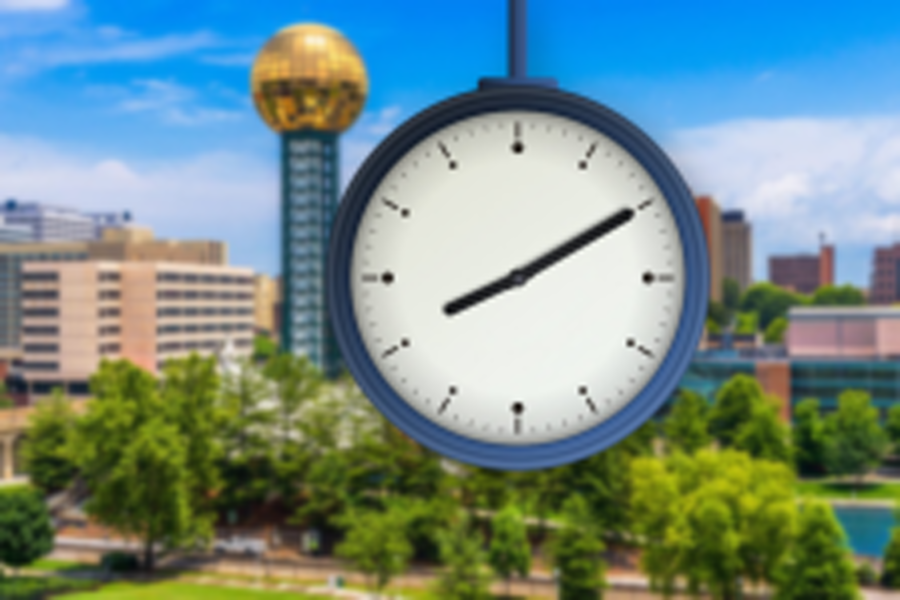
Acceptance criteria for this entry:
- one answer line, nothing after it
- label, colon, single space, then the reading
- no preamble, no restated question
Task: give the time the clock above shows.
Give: 8:10
